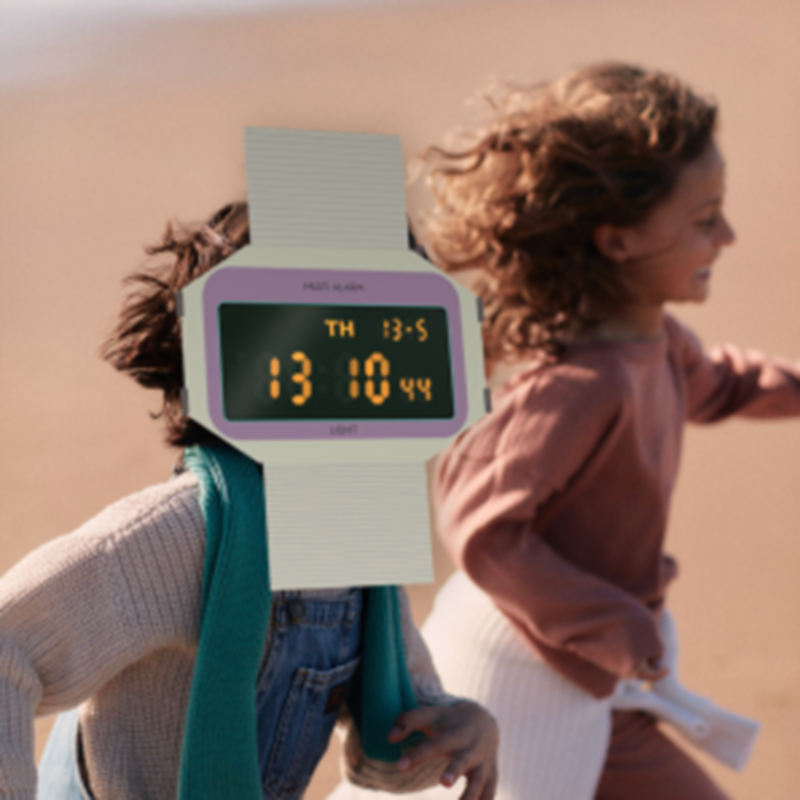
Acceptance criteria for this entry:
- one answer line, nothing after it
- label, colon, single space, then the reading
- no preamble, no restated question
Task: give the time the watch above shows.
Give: 13:10:44
